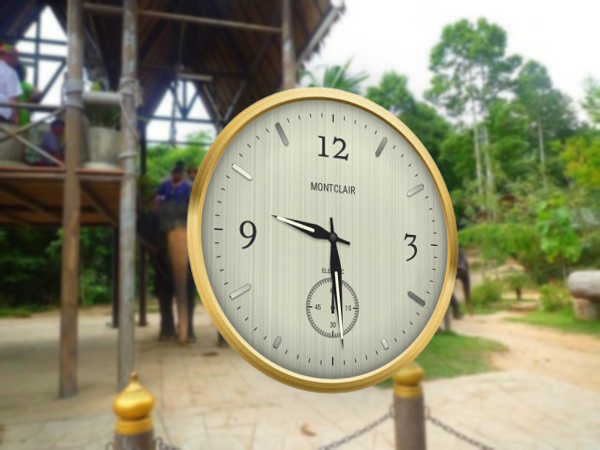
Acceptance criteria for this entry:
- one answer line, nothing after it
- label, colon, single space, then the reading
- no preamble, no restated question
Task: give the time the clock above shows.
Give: 9:29
